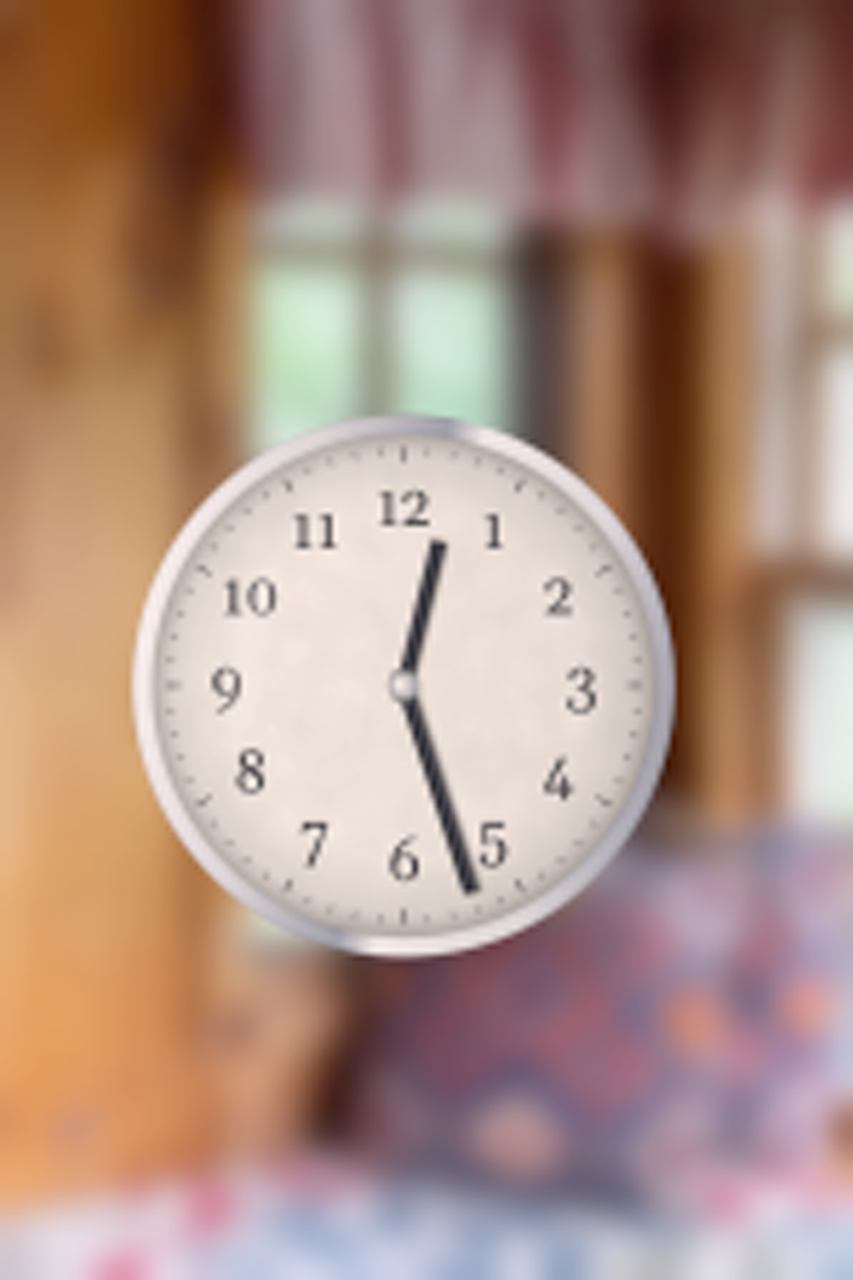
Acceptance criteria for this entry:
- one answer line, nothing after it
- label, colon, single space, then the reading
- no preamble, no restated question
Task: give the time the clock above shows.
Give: 12:27
